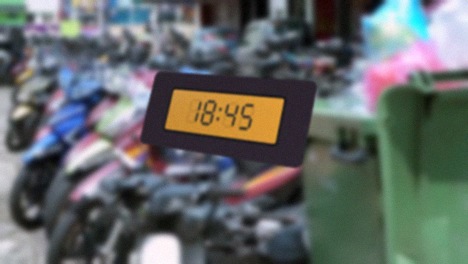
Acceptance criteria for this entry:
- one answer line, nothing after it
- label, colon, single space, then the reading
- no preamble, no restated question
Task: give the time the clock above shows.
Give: 18:45
